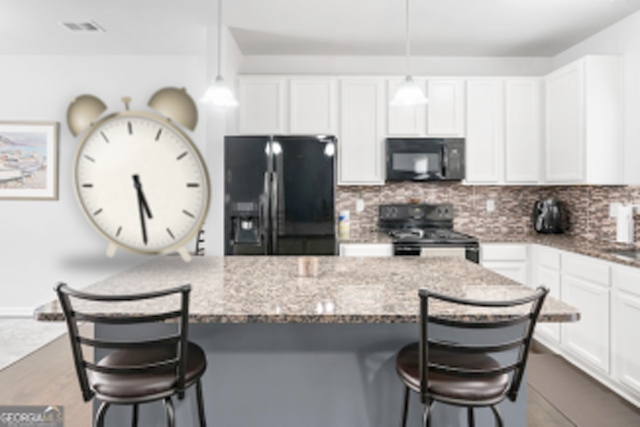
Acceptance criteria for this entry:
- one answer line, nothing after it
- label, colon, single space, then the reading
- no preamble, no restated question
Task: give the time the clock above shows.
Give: 5:30
